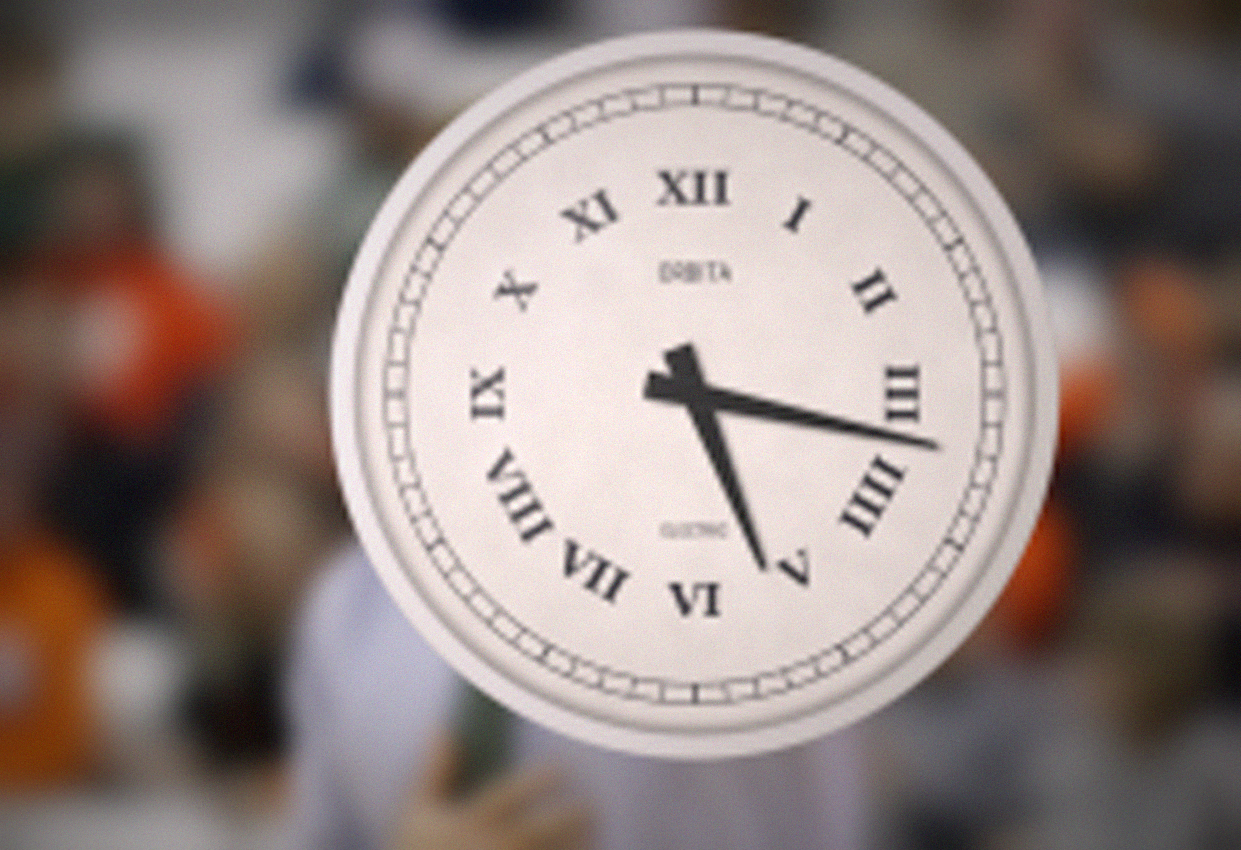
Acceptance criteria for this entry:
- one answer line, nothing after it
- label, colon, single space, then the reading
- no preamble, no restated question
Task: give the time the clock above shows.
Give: 5:17
